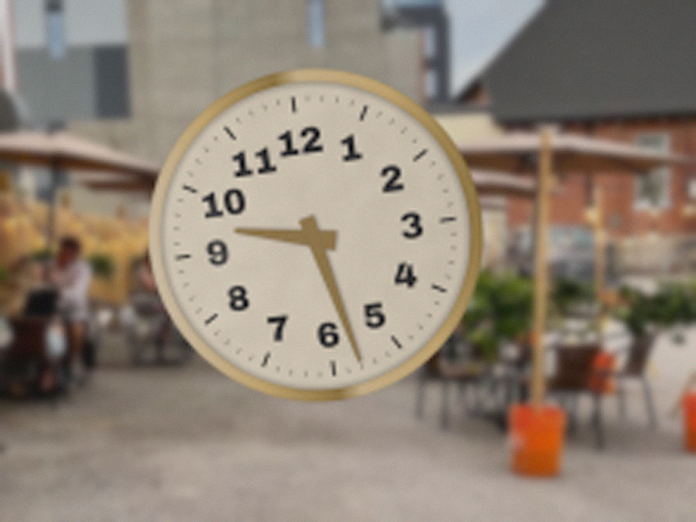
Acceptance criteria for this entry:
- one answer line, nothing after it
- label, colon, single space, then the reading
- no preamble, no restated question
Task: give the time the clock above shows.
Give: 9:28
